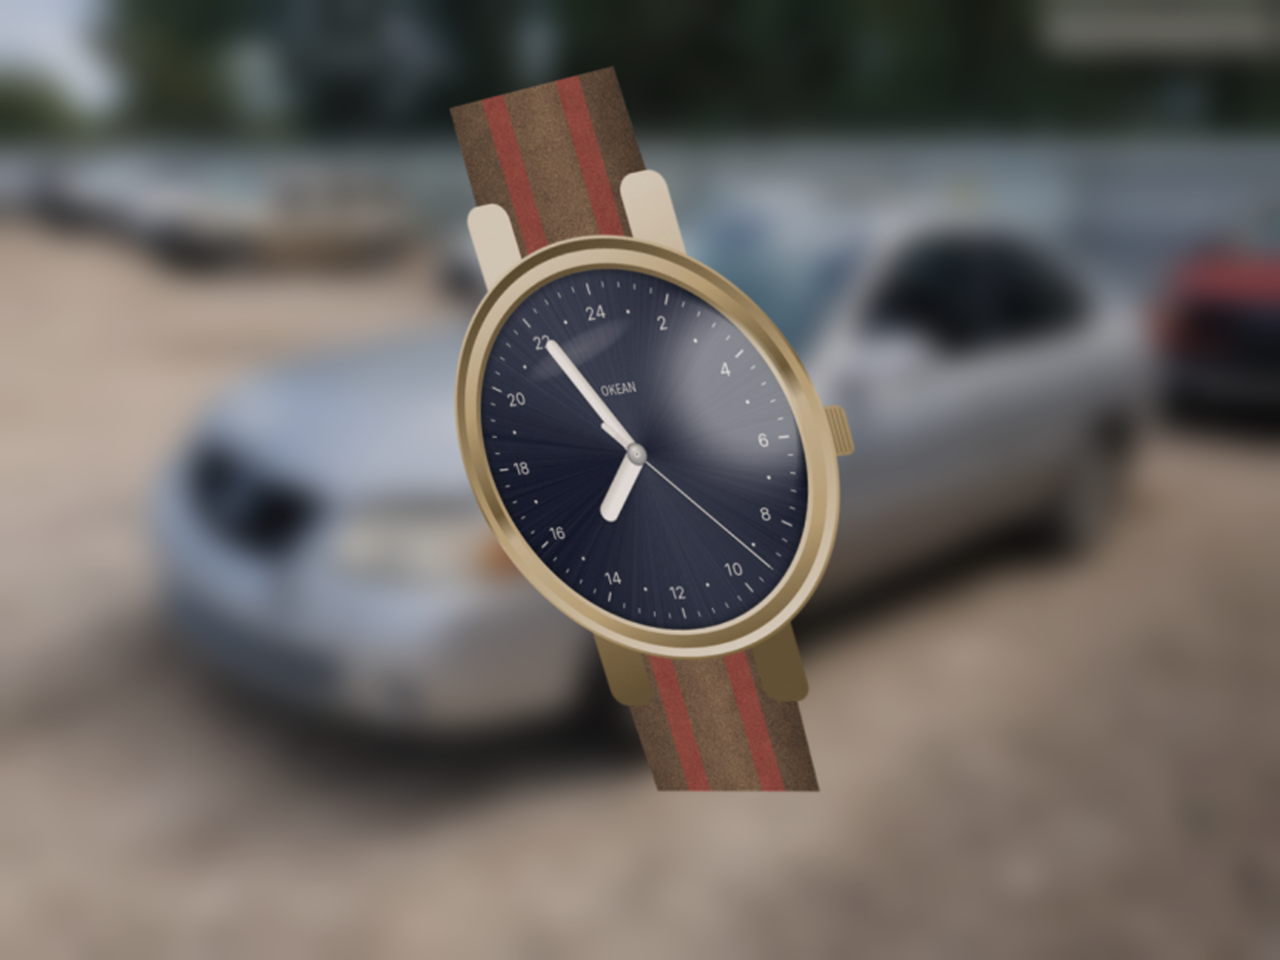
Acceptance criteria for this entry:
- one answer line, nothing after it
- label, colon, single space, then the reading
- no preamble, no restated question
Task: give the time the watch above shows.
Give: 14:55:23
